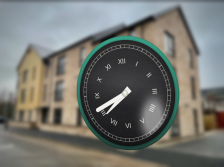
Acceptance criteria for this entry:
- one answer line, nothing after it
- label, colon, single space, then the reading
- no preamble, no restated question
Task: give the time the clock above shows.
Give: 7:41
